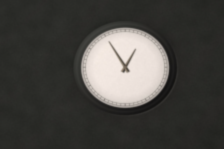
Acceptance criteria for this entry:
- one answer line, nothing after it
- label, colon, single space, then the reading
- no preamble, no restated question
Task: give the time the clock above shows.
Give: 12:55
